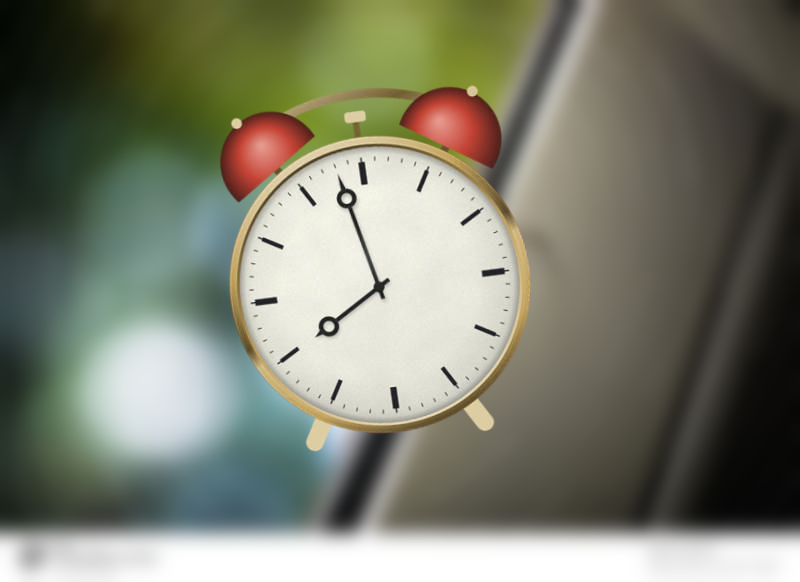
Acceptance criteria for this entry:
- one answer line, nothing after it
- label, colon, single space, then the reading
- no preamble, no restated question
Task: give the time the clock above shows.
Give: 7:58
